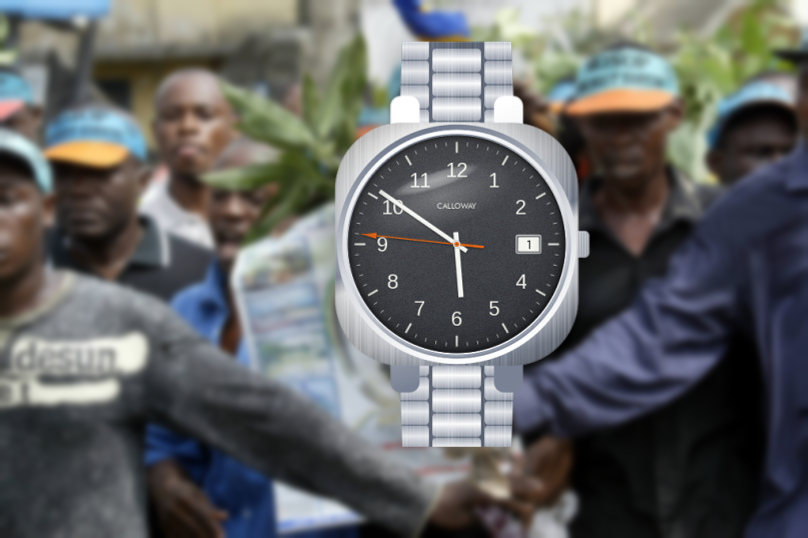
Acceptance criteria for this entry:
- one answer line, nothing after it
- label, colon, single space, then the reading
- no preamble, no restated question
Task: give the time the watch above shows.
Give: 5:50:46
